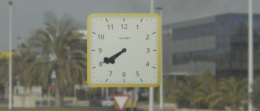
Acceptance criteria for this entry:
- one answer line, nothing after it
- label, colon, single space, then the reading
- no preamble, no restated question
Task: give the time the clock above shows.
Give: 7:40
